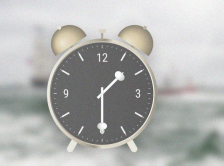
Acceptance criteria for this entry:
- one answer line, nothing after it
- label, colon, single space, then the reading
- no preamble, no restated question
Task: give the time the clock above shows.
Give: 1:30
